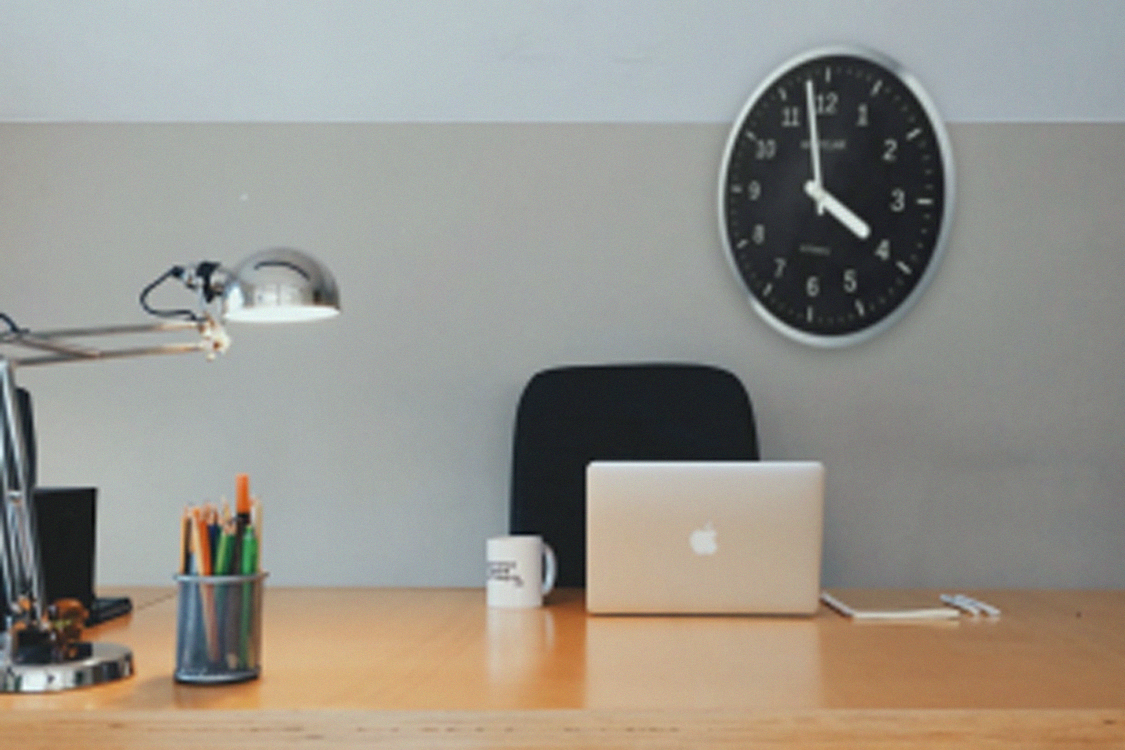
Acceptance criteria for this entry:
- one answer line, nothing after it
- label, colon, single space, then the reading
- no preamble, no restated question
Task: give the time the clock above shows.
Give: 3:58
